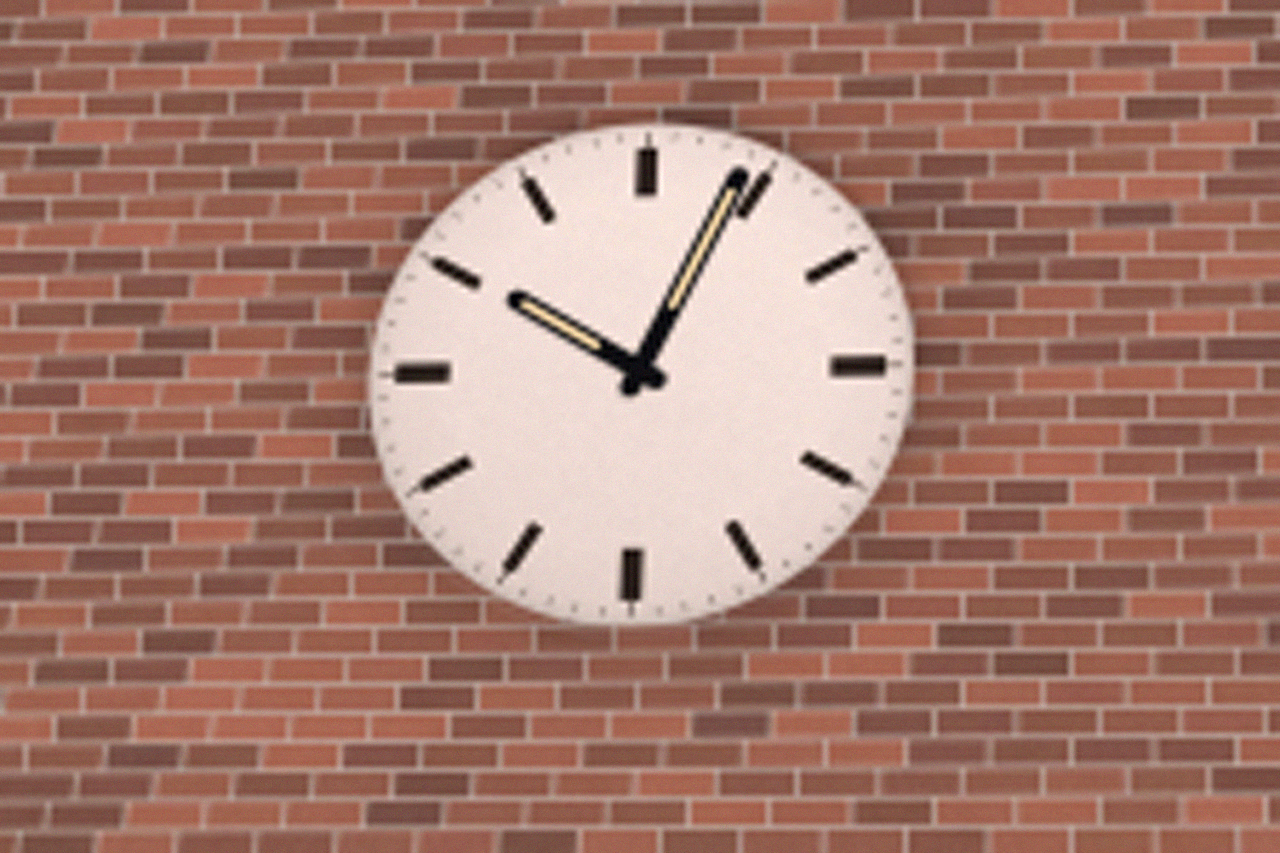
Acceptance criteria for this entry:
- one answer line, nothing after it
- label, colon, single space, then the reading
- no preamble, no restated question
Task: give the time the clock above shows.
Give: 10:04
